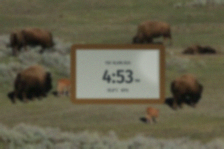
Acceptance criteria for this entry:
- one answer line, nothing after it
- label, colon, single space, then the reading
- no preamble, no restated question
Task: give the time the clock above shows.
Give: 4:53
